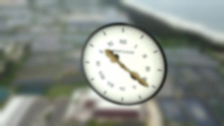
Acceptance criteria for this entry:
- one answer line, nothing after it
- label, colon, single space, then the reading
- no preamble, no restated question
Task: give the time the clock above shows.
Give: 10:21
